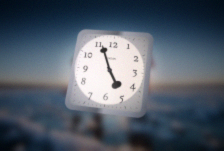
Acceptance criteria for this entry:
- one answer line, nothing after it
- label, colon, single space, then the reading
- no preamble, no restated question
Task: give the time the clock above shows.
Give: 4:56
